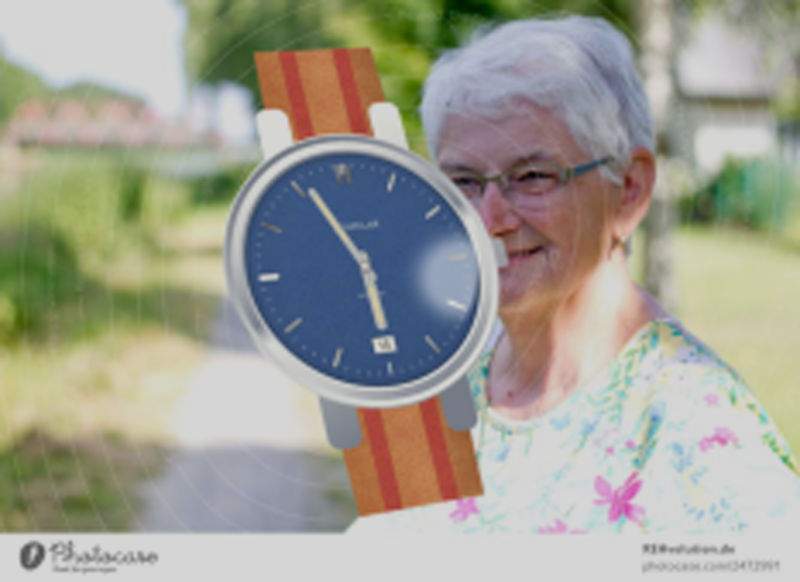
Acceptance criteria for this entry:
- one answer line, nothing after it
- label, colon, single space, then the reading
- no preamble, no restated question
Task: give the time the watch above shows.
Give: 5:56
